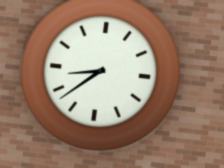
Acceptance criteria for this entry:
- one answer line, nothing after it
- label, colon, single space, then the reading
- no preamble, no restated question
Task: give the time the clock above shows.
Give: 8:38
